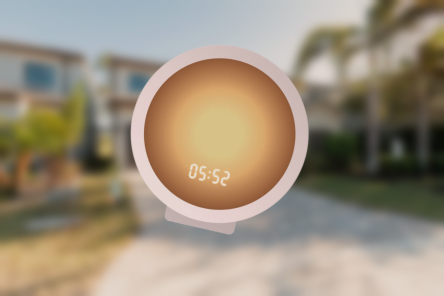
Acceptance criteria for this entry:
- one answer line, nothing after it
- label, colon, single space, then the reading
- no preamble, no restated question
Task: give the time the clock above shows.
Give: 5:52
